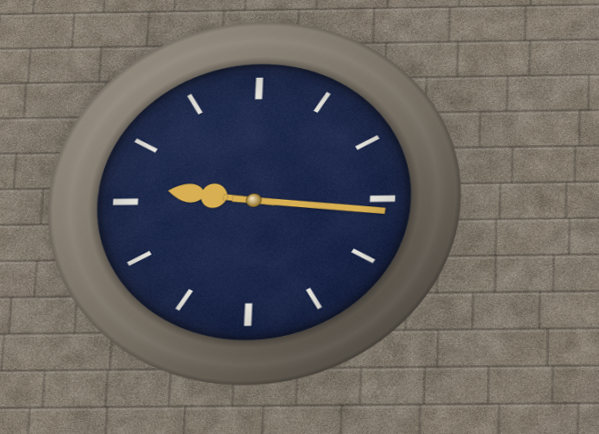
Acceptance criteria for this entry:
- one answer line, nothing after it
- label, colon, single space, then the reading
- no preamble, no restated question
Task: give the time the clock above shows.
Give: 9:16
